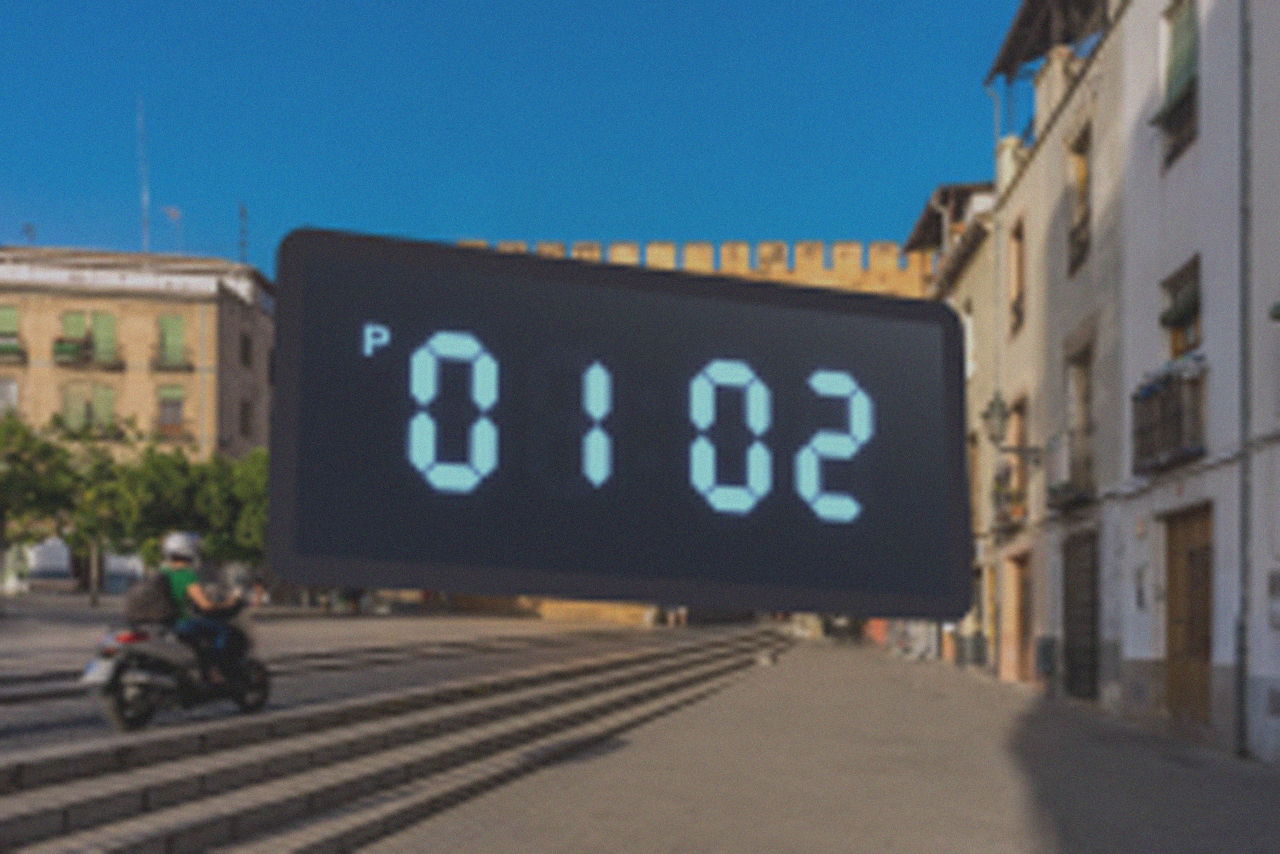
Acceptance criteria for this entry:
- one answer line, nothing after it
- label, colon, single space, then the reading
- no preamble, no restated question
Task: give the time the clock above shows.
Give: 1:02
